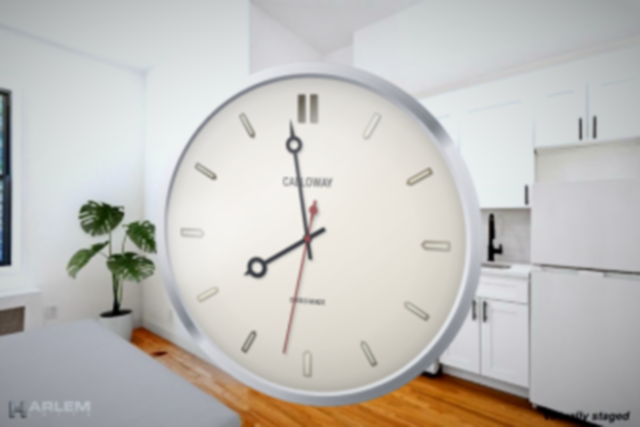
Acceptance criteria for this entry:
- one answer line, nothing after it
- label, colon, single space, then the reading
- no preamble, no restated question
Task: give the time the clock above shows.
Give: 7:58:32
